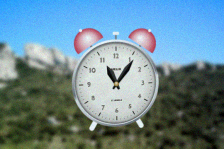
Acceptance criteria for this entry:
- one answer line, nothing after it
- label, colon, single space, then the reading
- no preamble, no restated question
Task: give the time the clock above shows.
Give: 11:06
